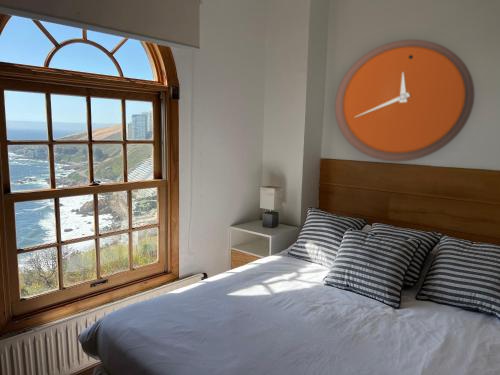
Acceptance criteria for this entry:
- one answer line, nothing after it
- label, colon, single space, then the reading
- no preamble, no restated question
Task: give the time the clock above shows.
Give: 11:40
